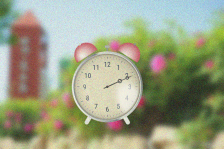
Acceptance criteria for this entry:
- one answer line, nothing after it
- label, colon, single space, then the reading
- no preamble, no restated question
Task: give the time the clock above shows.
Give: 2:11
